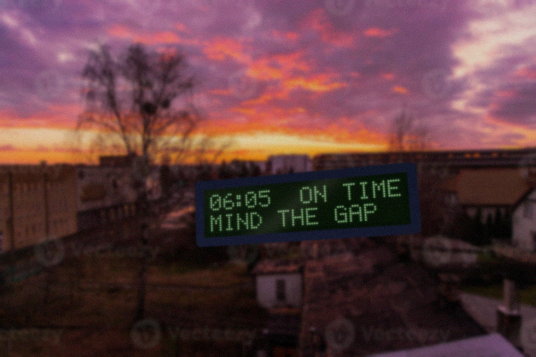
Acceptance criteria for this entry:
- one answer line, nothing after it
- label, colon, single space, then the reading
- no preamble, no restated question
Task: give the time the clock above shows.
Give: 6:05
